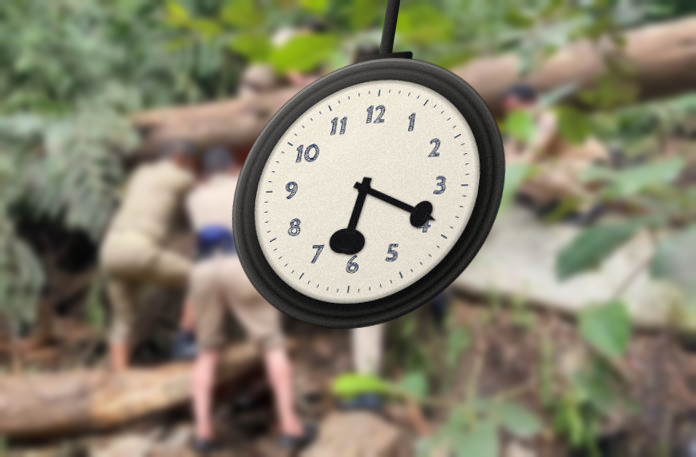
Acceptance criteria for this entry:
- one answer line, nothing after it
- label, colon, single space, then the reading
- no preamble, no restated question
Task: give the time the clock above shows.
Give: 6:19
